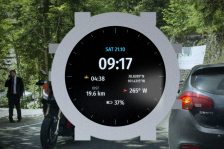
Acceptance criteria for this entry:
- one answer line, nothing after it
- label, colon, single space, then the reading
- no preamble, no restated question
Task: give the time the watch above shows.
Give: 9:17
